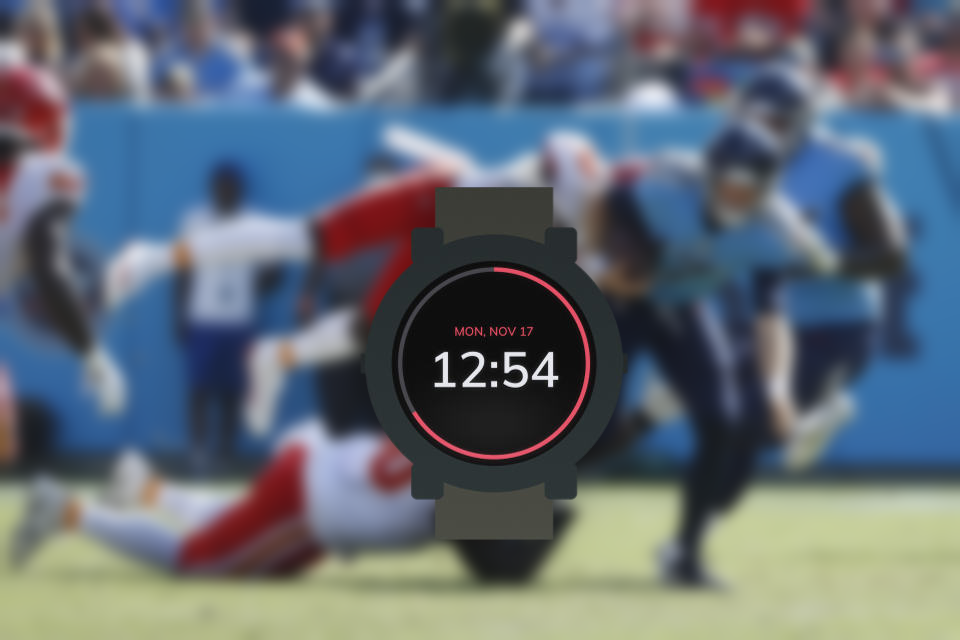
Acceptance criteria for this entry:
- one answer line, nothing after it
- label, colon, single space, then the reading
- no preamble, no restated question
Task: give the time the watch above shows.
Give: 12:54
